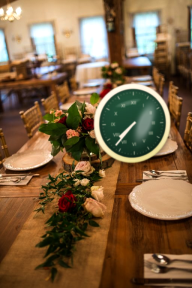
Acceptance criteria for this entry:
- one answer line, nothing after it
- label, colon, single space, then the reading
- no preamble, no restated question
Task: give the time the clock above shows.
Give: 7:37
